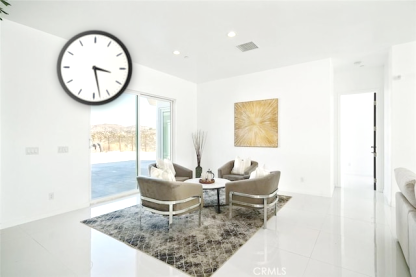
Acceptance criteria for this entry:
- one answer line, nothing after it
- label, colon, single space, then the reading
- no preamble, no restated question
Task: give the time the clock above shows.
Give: 3:28
